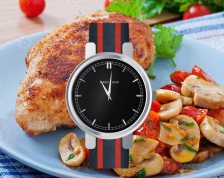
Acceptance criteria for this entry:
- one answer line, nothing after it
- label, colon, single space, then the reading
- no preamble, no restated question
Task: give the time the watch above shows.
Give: 11:01
